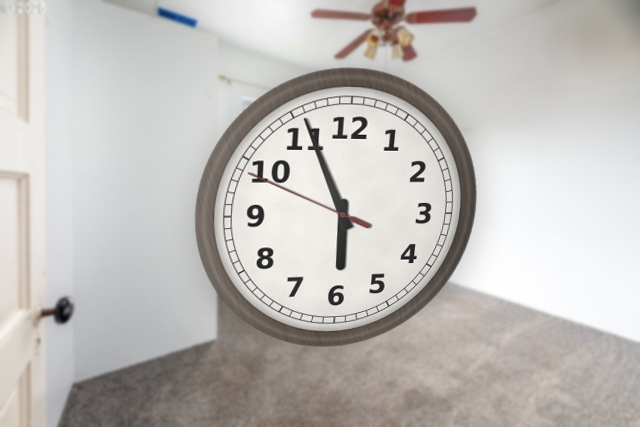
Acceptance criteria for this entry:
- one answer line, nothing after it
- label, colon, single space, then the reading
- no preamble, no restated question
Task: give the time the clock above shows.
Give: 5:55:49
